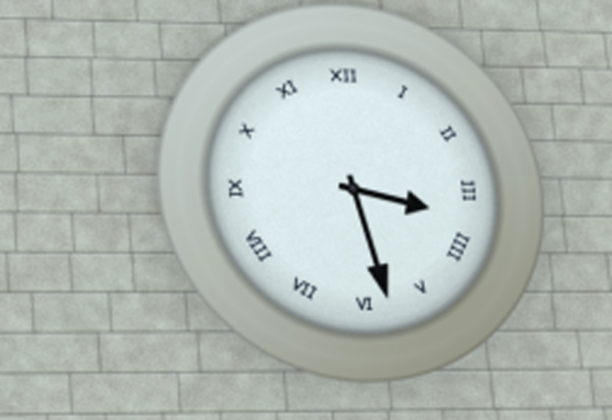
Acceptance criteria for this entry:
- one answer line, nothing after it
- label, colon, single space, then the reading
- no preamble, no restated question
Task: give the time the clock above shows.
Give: 3:28
